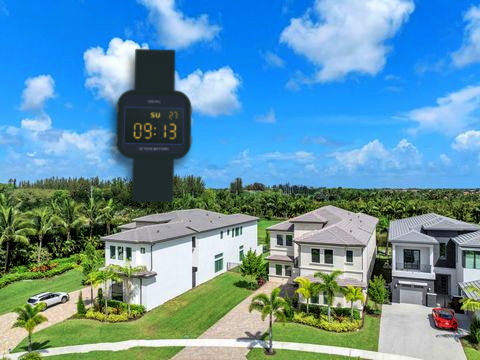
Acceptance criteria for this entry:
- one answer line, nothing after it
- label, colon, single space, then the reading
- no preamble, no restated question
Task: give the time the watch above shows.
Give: 9:13
